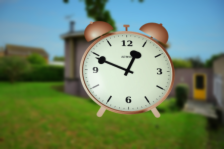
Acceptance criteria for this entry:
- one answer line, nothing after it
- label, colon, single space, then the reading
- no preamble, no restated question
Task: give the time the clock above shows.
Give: 12:49
